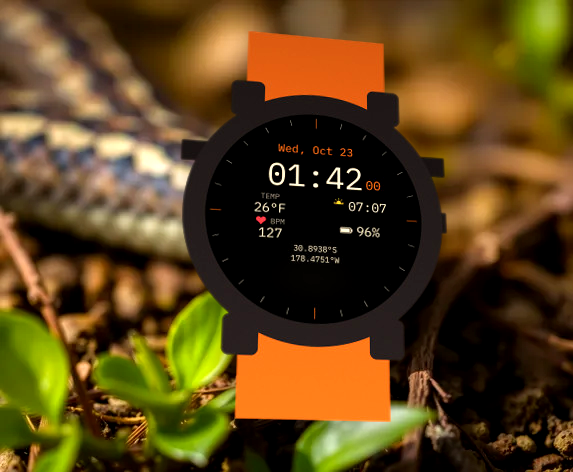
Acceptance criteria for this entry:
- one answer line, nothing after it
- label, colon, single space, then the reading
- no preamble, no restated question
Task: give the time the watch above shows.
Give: 1:42:00
